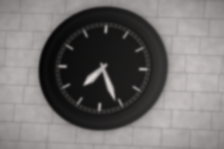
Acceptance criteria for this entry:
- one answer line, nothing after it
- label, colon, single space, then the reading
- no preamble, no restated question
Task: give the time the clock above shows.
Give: 7:26
